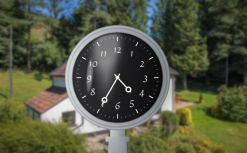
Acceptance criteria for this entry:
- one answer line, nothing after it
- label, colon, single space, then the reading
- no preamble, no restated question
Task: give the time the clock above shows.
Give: 4:35
